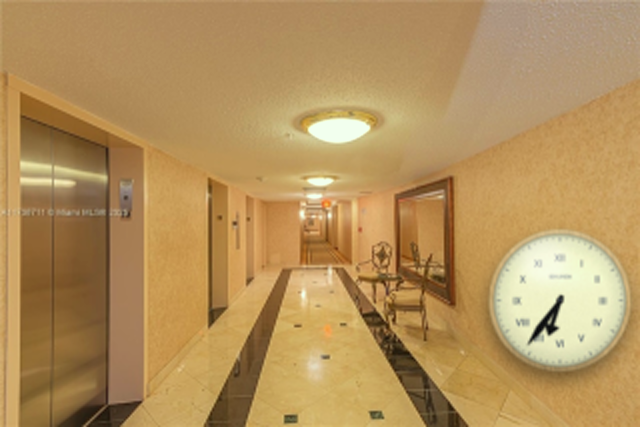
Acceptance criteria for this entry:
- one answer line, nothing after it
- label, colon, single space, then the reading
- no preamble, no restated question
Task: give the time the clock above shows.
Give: 6:36
